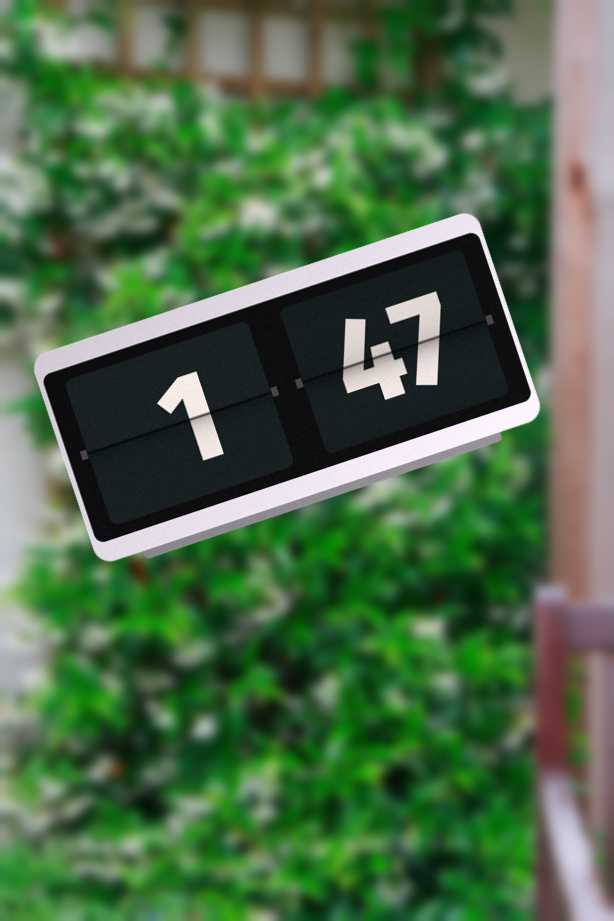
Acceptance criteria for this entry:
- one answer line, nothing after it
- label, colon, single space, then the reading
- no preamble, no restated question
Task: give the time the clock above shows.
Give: 1:47
